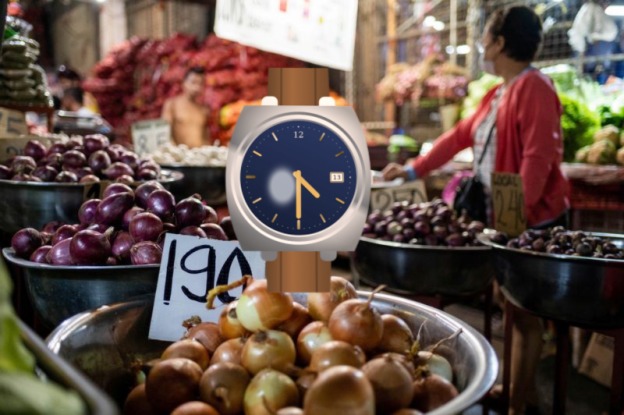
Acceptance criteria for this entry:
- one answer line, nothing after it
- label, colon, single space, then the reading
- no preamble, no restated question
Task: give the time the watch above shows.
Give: 4:30
